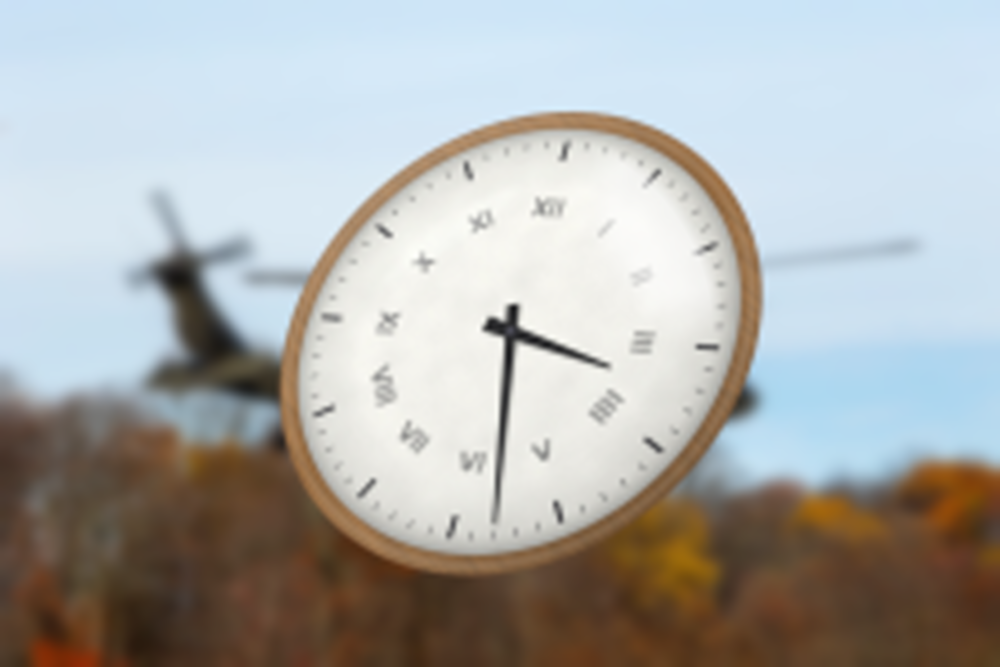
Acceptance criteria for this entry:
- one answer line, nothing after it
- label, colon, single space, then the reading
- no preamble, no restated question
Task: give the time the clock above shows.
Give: 3:28
